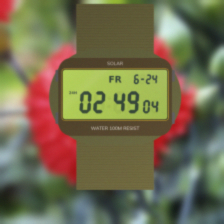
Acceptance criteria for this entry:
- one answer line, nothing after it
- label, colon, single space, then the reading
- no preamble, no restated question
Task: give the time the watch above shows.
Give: 2:49:04
